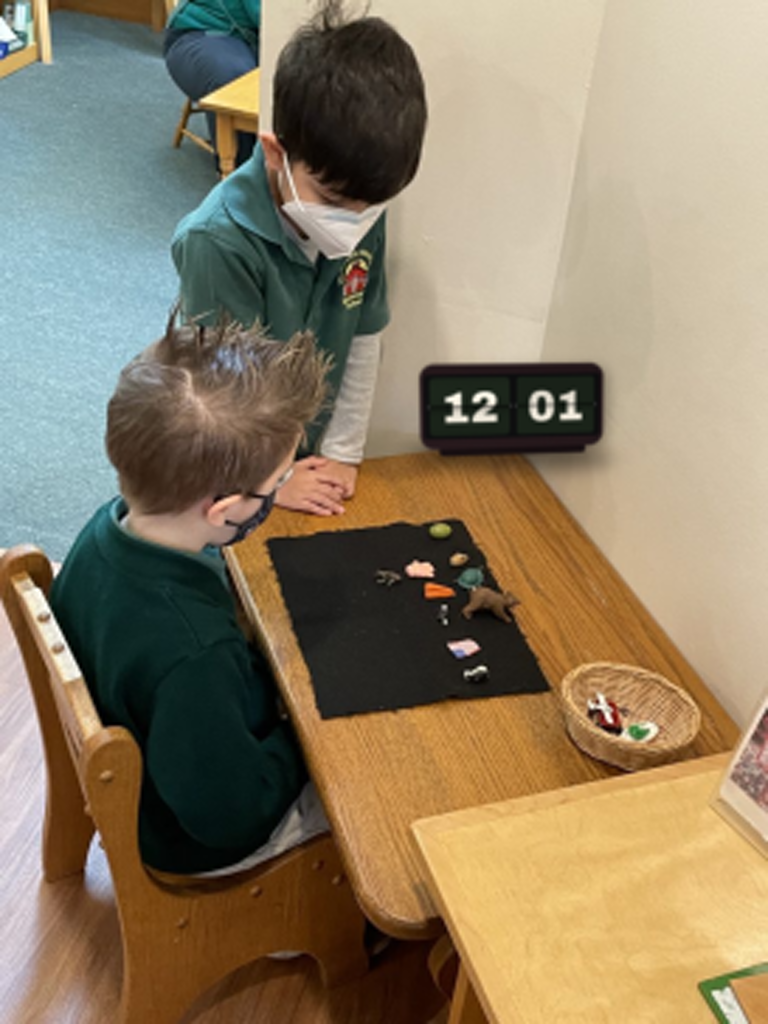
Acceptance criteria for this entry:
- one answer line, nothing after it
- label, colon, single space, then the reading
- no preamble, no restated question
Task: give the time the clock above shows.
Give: 12:01
